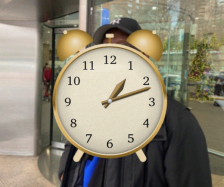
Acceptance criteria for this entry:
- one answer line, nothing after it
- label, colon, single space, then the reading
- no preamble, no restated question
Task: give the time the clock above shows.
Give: 1:12
